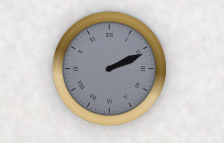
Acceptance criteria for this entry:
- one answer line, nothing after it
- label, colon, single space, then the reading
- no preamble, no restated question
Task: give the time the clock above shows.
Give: 2:11
